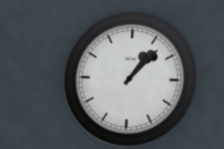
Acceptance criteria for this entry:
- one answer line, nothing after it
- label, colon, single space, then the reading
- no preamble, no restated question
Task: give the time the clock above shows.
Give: 1:07
